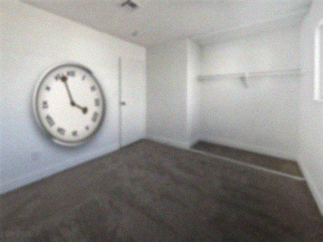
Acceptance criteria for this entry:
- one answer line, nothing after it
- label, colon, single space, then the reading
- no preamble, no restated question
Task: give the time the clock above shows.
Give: 3:57
